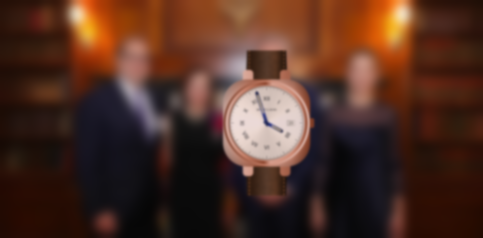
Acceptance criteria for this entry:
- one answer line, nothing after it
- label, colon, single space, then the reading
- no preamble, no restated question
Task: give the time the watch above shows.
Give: 3:57
